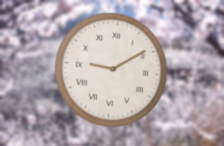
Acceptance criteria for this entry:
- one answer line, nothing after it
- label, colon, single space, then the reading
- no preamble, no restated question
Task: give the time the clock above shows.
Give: 9:09
